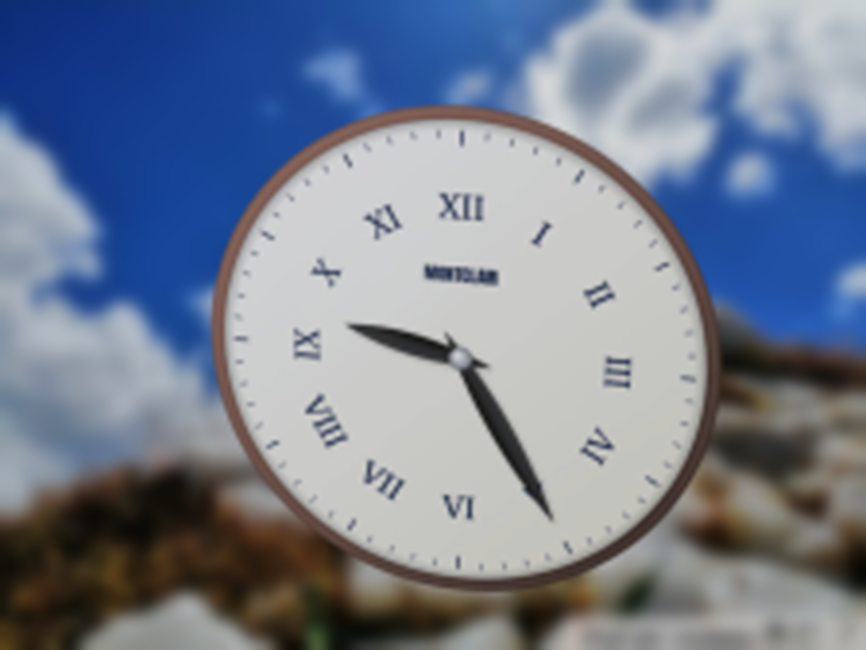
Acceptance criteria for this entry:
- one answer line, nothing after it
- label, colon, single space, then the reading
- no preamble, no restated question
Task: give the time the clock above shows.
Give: 9:25
